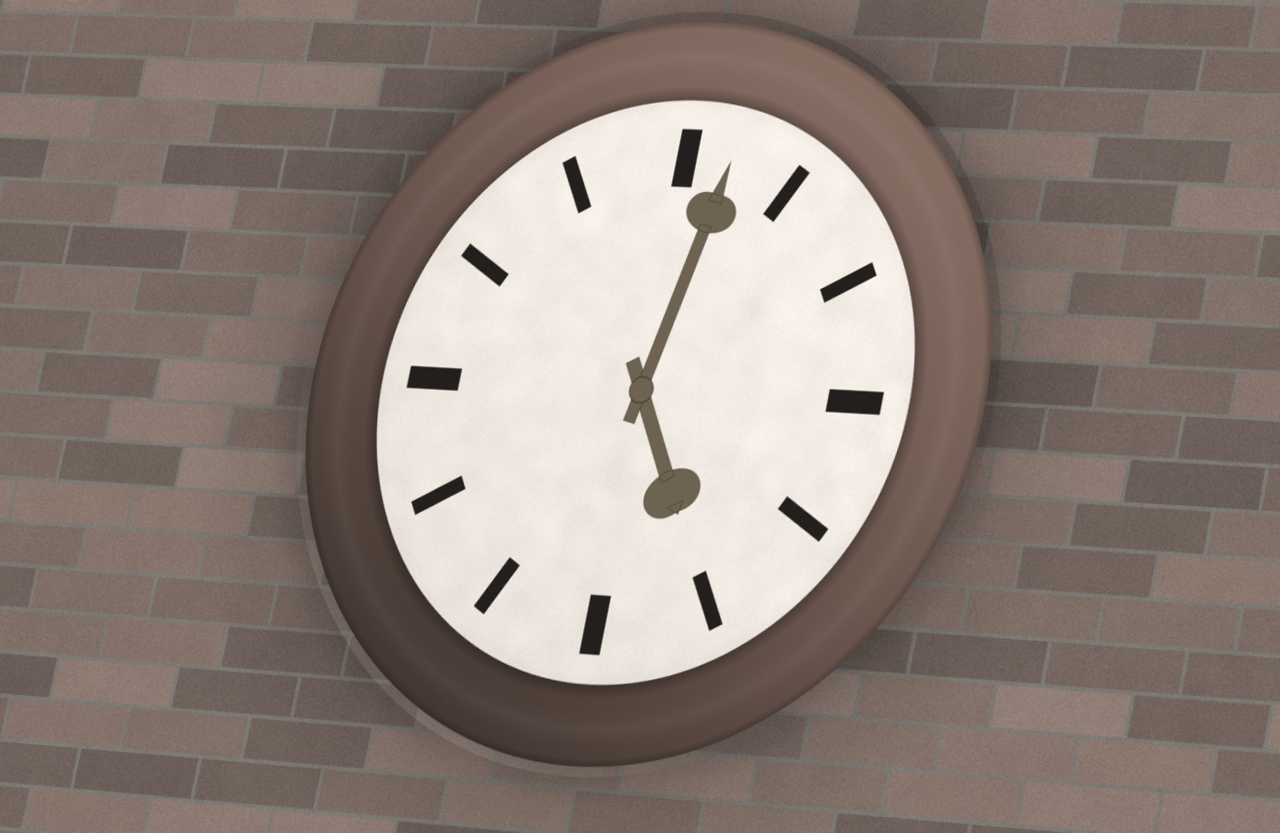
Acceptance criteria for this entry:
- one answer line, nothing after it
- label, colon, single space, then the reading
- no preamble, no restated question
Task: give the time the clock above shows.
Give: 5:02
